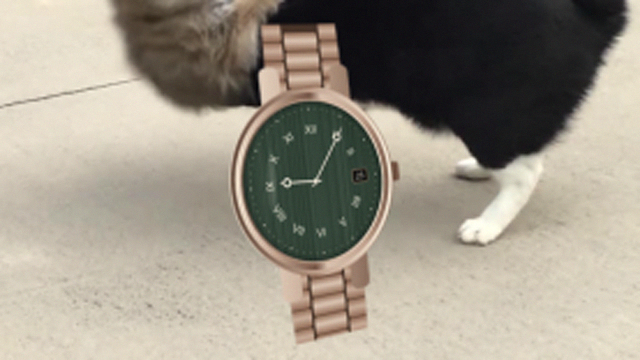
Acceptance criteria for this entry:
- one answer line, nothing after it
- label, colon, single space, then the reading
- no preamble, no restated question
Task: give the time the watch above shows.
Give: 9:06
